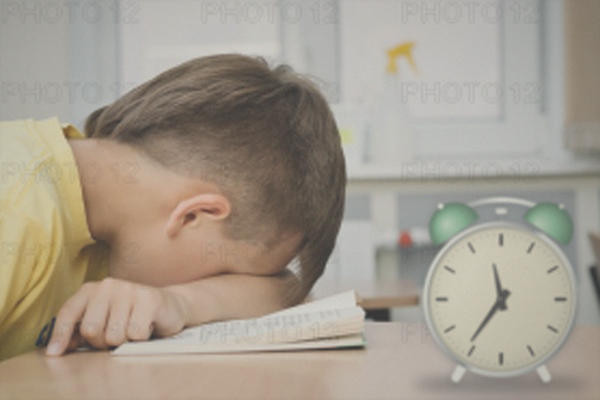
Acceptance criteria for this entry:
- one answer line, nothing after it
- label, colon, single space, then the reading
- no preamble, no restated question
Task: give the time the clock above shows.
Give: 11:36
